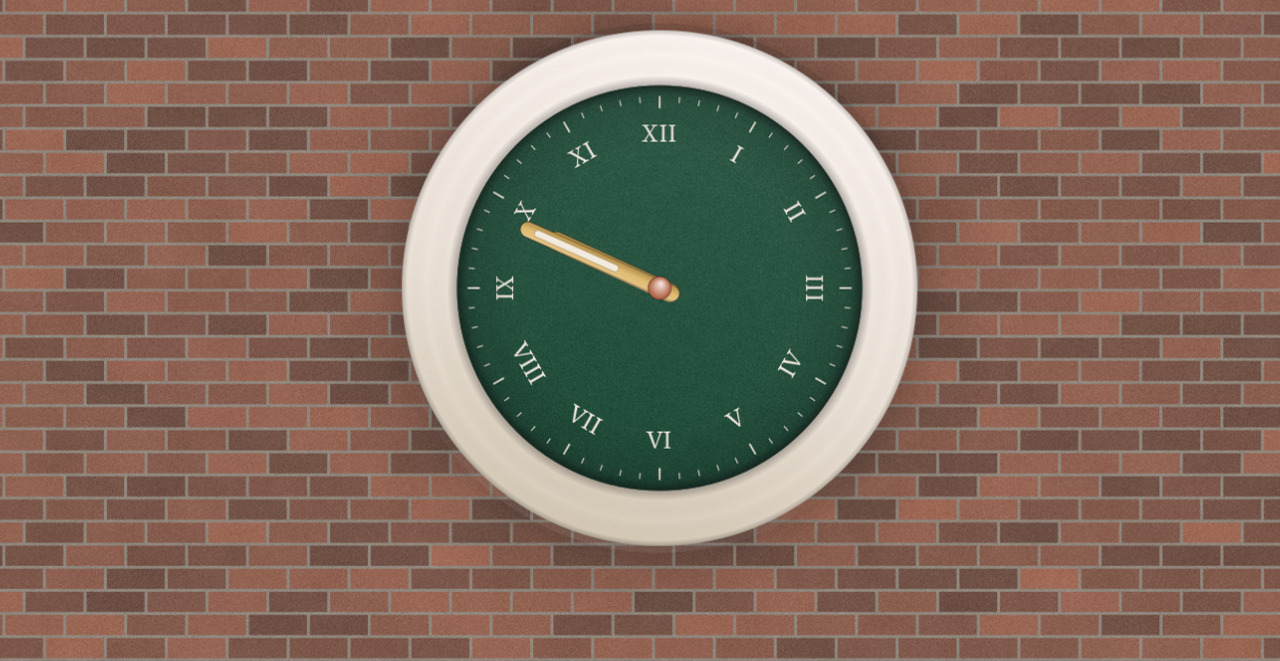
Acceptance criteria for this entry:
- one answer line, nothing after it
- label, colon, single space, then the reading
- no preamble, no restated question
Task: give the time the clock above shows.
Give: 9:49
